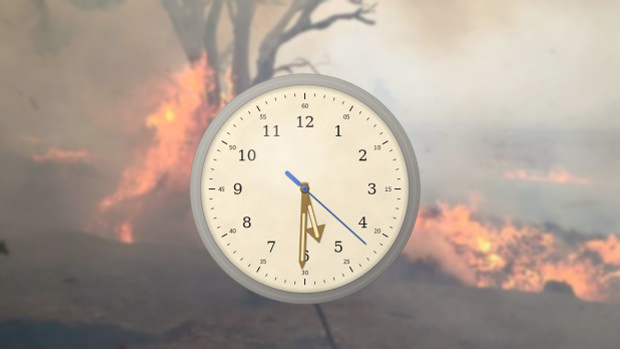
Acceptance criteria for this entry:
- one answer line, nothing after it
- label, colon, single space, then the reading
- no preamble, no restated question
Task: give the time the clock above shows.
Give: 5:30:22
